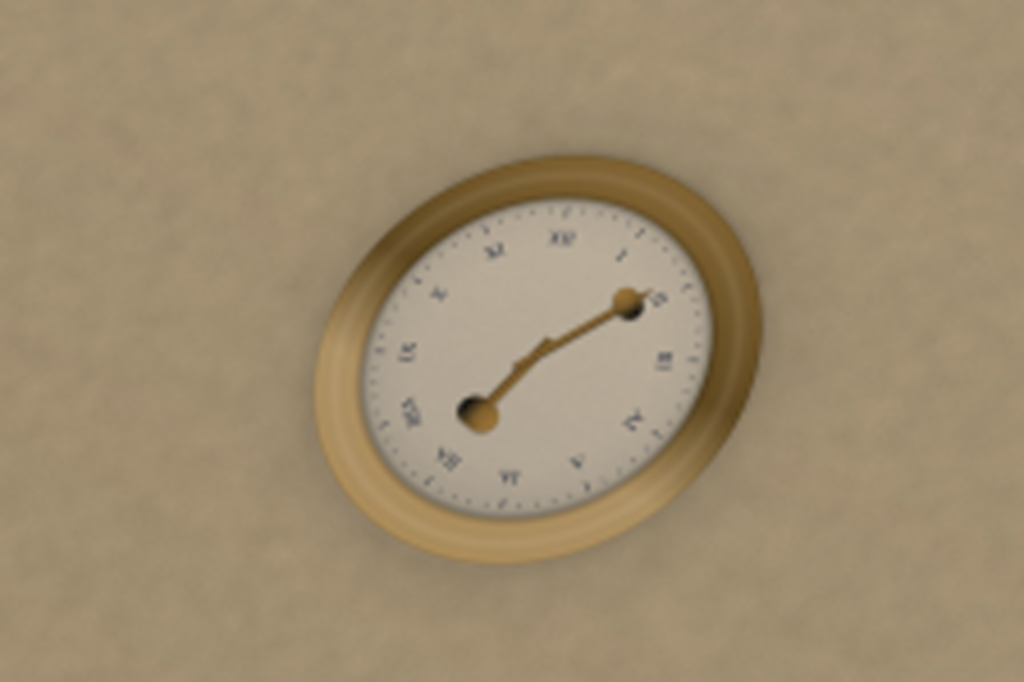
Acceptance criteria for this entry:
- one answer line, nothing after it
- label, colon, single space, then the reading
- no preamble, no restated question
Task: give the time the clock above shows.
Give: 7:09
